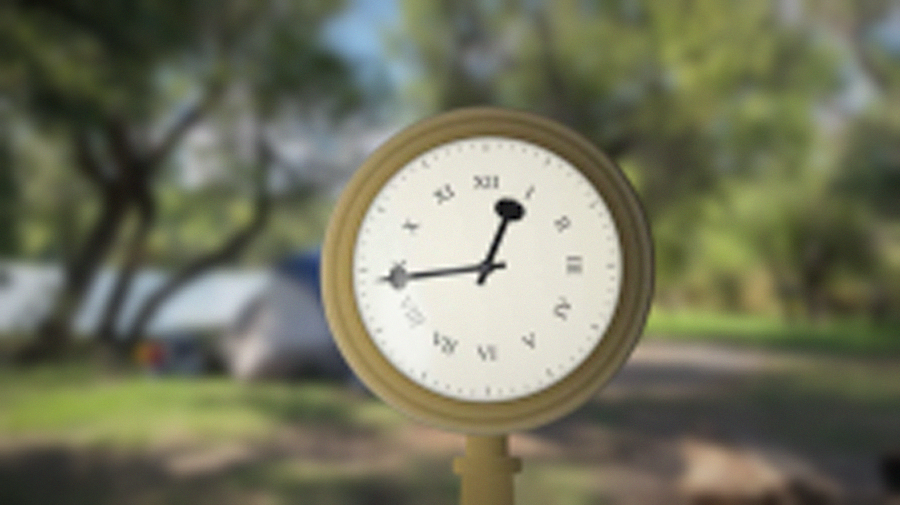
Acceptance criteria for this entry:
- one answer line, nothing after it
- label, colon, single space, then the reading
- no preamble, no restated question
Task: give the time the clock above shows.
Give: 12:44
